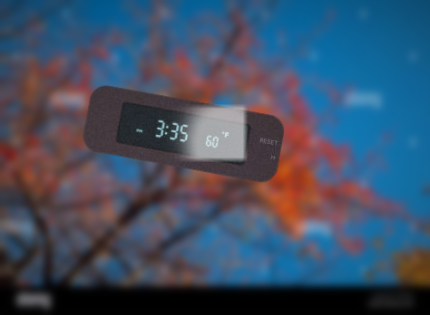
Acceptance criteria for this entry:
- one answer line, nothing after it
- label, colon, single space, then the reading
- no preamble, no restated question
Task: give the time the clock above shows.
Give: 3:35
